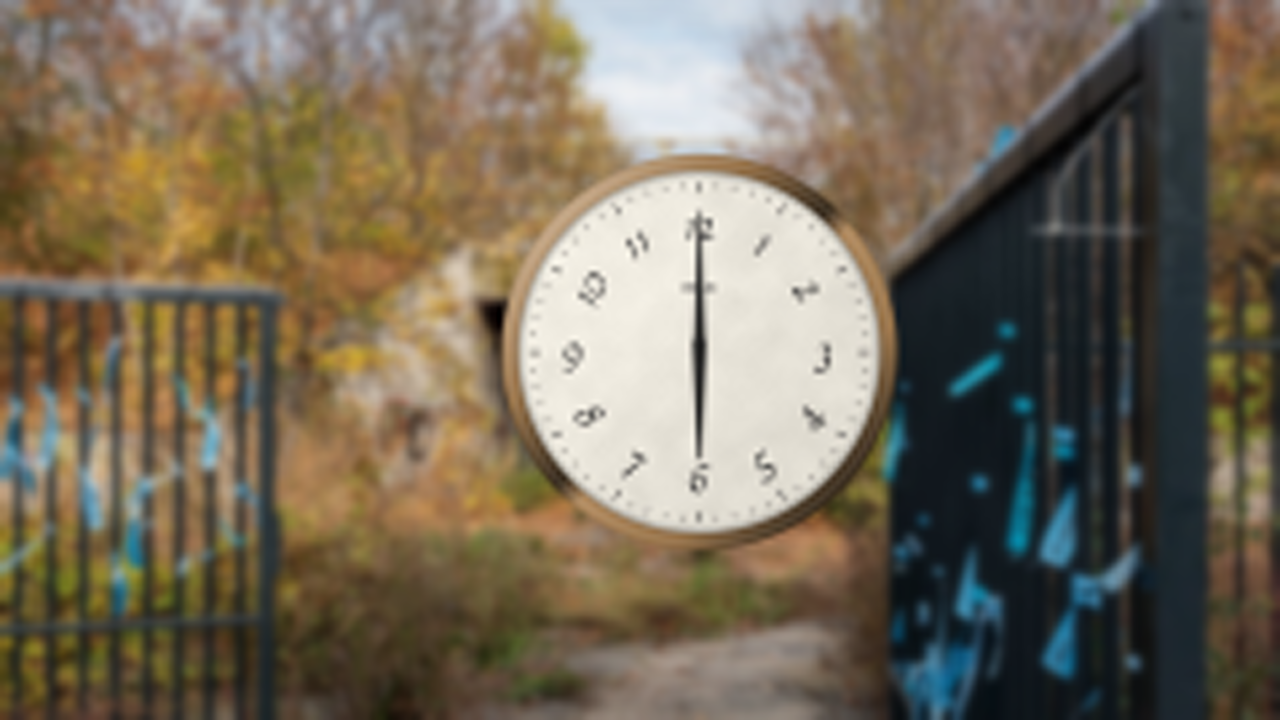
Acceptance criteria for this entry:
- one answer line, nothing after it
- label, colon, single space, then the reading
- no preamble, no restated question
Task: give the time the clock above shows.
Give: 6:00
